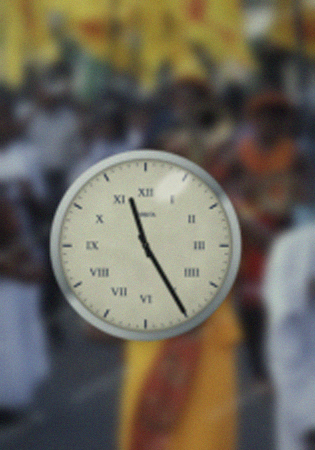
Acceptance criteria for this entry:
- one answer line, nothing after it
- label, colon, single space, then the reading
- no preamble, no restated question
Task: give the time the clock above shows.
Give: 11:25
